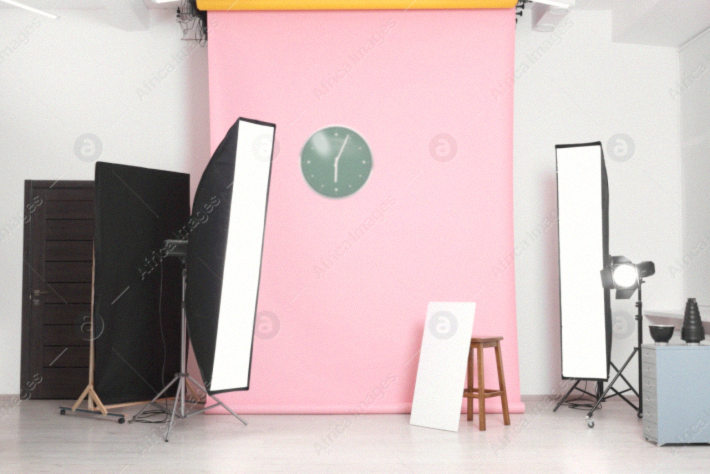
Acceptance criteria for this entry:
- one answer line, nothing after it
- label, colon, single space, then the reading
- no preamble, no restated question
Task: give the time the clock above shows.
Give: 6:04
